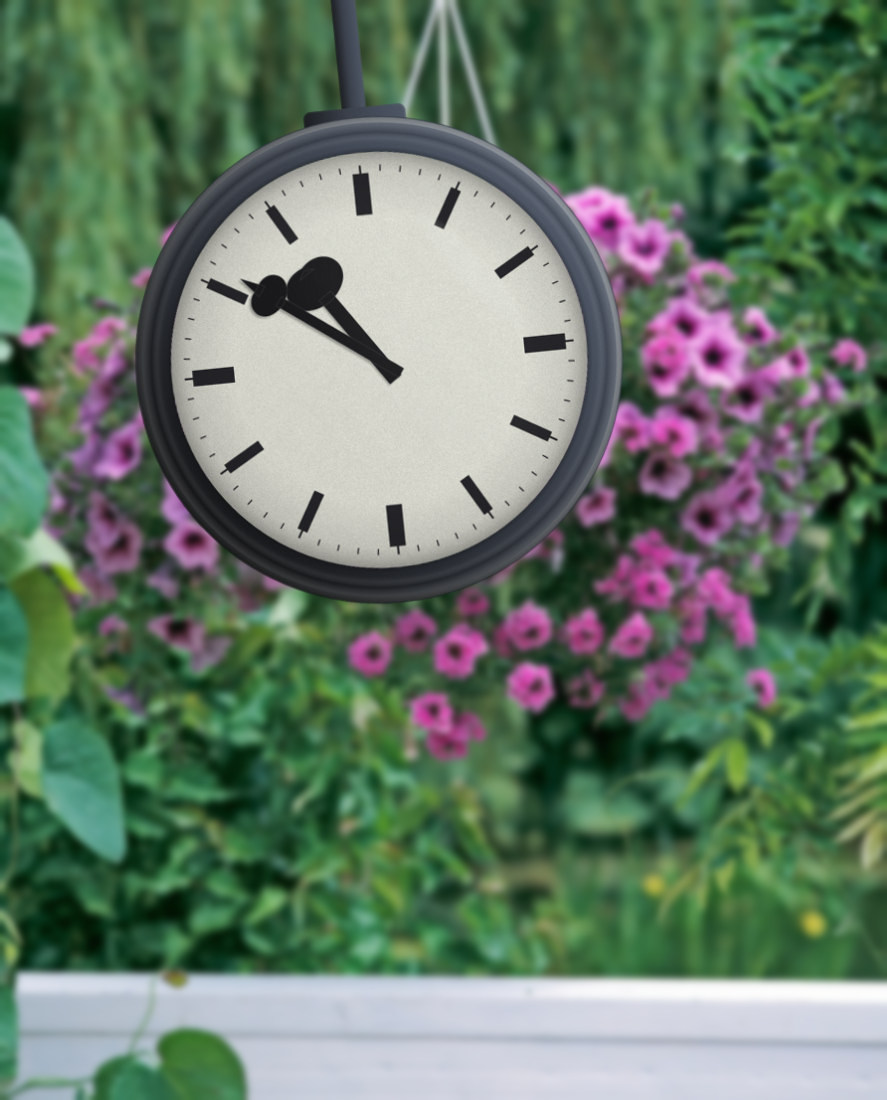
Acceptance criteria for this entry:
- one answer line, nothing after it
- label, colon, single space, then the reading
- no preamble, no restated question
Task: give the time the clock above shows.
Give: 10:51
